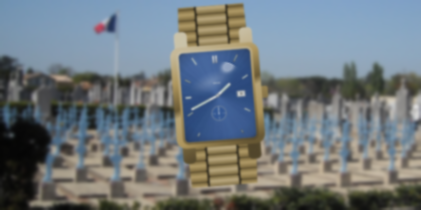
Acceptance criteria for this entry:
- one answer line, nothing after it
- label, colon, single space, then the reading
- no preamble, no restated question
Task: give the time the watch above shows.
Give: 1:41
